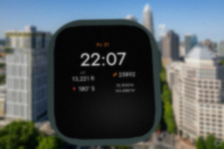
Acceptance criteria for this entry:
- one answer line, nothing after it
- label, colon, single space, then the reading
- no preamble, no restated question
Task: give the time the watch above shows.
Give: 22:07
